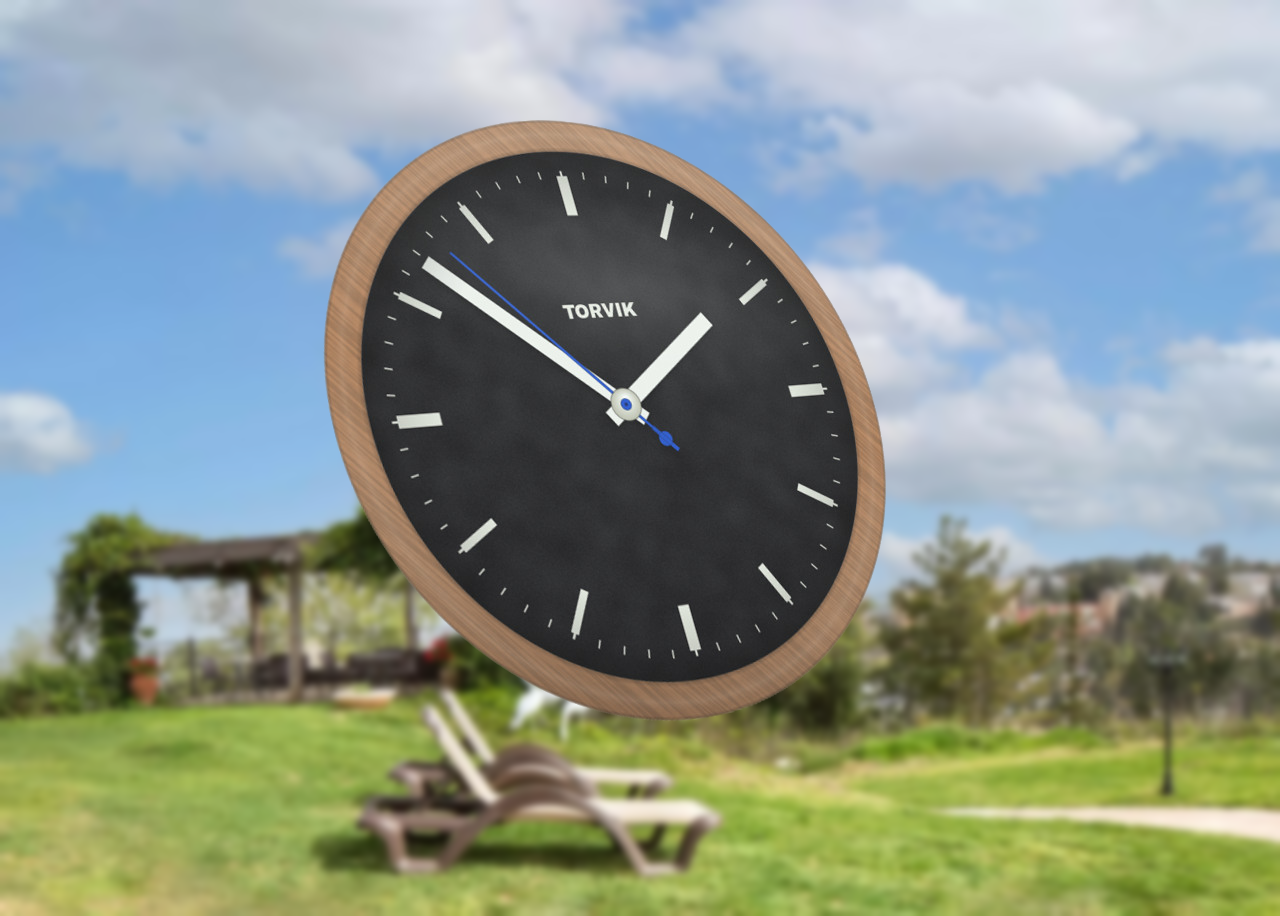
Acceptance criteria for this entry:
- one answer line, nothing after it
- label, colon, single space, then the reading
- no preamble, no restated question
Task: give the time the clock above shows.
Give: 1:51:53
